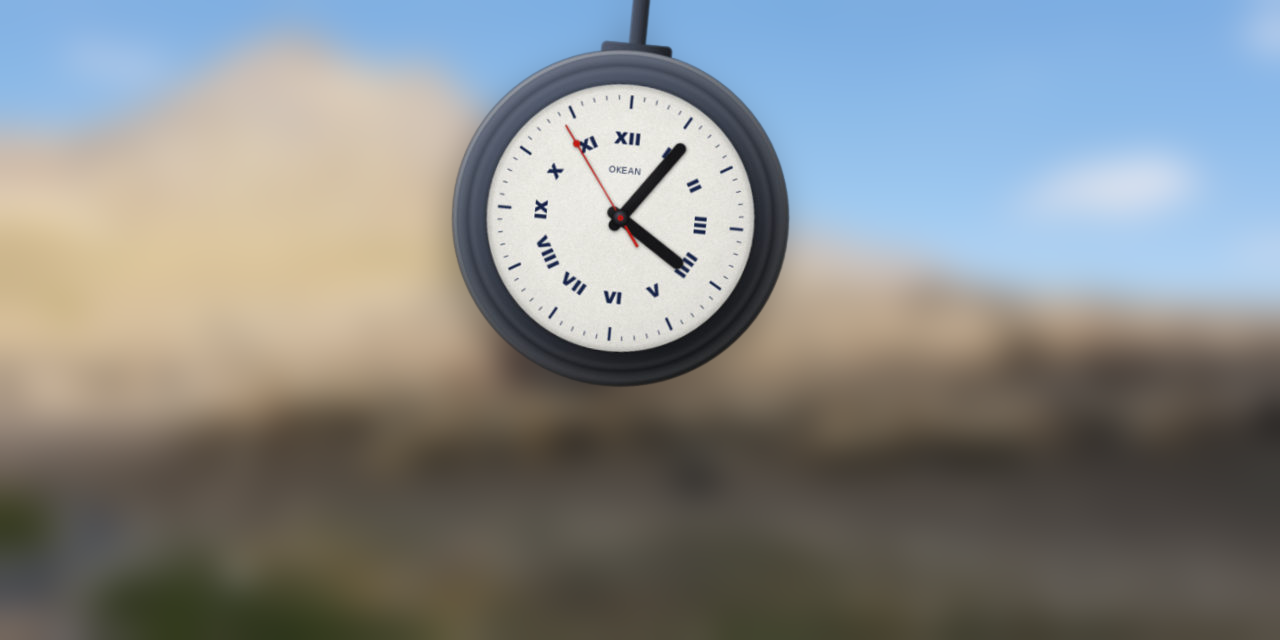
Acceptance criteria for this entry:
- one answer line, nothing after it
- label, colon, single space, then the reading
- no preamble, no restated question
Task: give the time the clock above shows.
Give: 4:05:54
